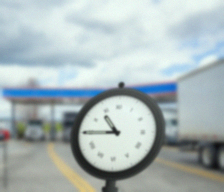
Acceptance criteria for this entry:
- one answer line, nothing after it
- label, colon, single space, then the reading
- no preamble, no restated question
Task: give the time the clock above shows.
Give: 10:45
